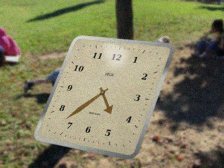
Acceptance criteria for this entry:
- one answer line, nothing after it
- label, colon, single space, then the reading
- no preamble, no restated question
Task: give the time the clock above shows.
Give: 4:37
